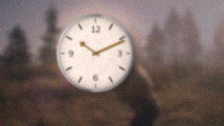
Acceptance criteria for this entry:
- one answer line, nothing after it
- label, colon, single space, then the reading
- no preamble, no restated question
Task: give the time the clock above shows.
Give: 10:11
